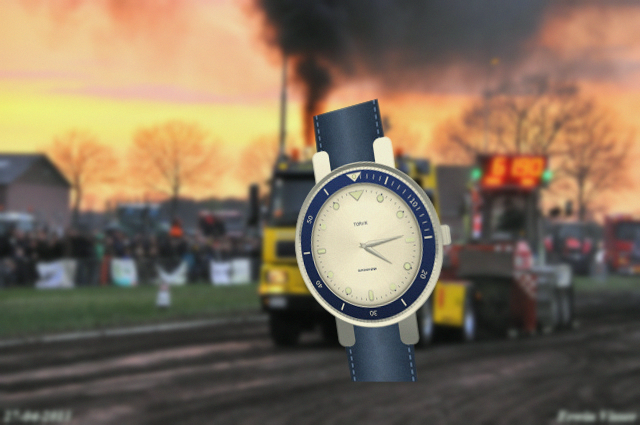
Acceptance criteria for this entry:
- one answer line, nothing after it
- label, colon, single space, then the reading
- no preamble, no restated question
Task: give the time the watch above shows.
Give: 4:14
